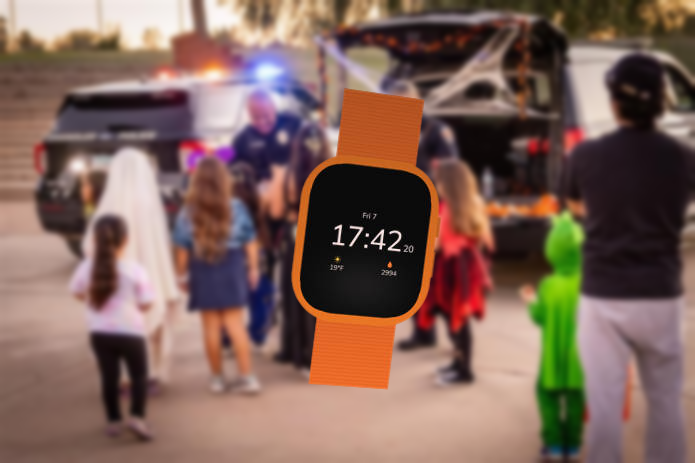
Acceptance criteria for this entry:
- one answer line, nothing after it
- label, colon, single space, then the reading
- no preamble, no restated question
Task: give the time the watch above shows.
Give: 17:42:20
